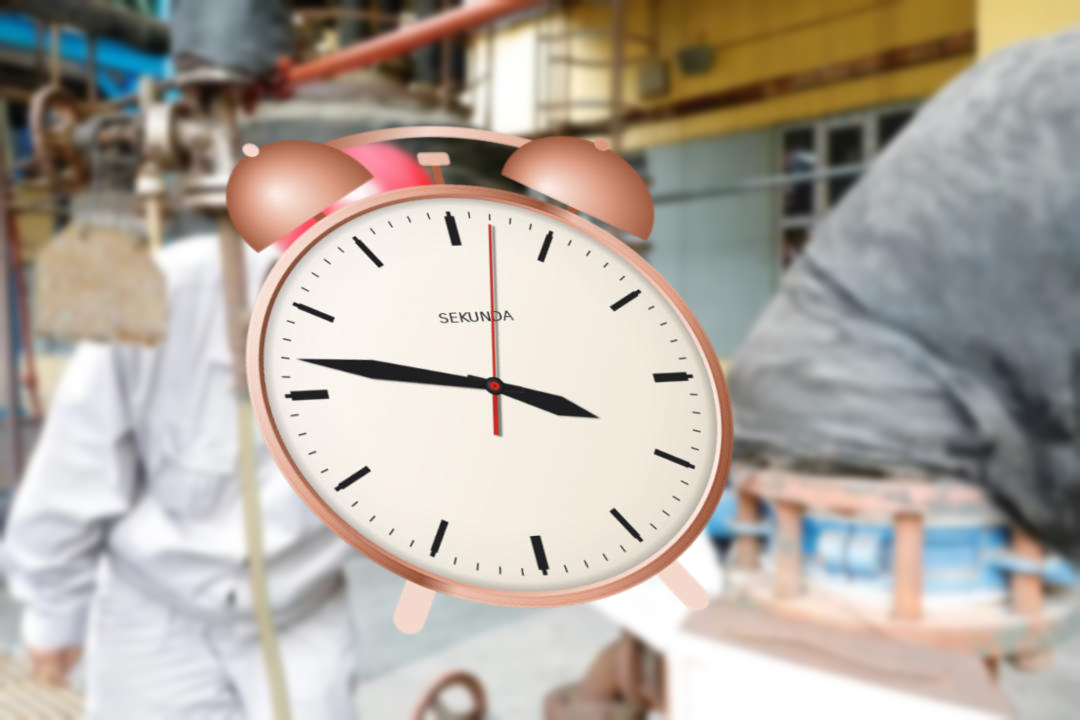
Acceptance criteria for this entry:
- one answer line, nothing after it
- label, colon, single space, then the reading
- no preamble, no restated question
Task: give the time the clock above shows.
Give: 3:47:02
